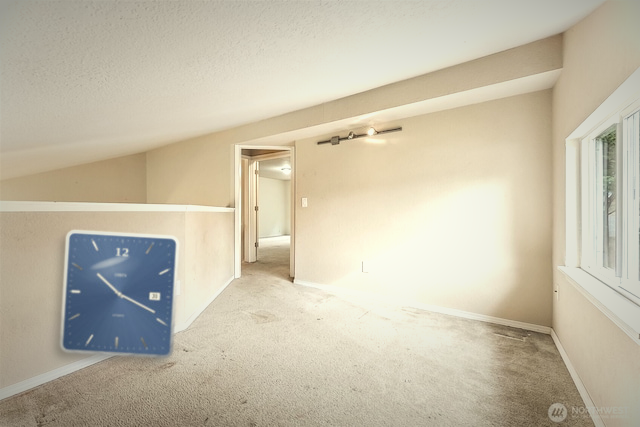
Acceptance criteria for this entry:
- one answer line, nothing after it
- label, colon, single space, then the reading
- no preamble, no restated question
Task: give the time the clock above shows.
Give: 10:19
